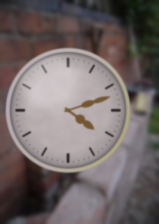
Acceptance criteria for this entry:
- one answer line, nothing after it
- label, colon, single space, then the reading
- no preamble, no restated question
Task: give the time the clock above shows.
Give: 4:12
